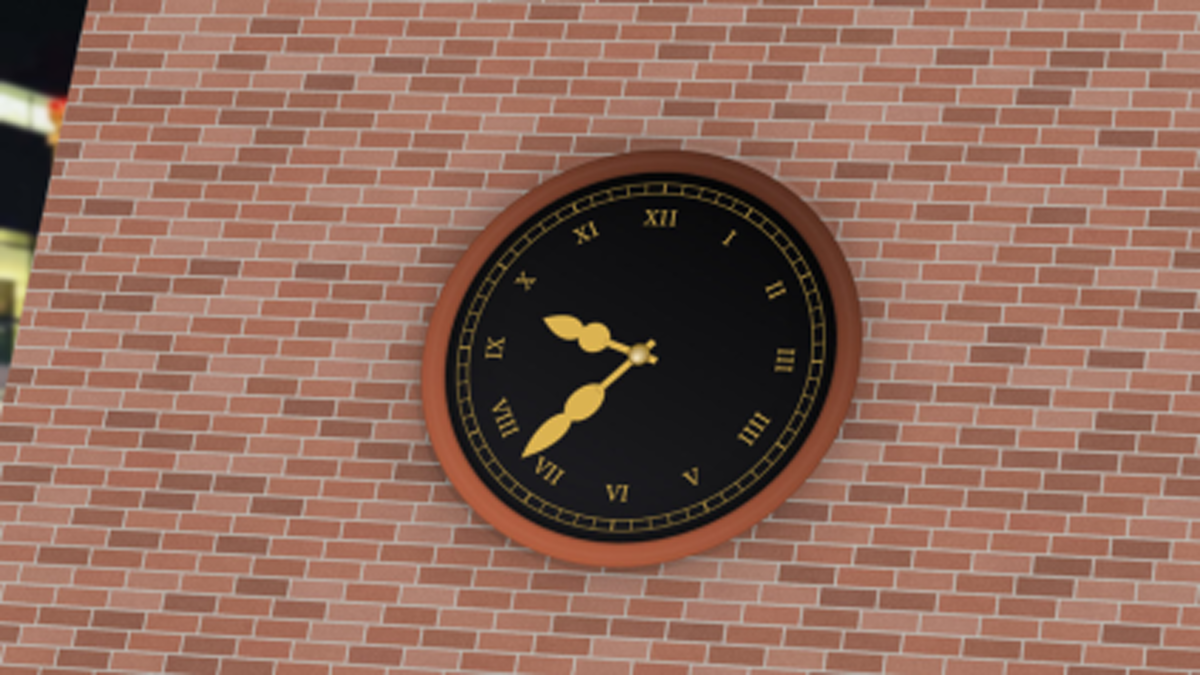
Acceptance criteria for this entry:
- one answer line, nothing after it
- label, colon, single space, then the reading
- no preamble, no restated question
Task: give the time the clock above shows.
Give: 9:37
